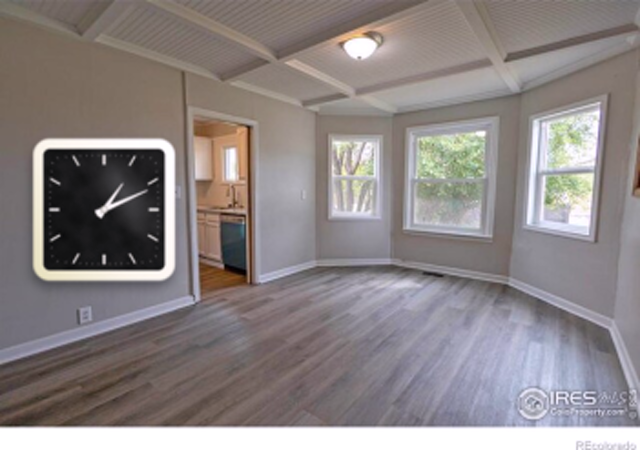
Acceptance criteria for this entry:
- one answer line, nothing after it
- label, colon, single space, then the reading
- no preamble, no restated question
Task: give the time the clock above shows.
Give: 1:11
